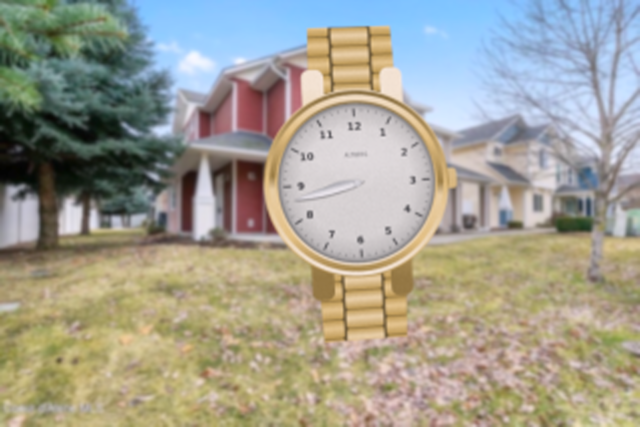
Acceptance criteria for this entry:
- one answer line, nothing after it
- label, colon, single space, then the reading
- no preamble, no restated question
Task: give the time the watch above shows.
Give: 8:43
